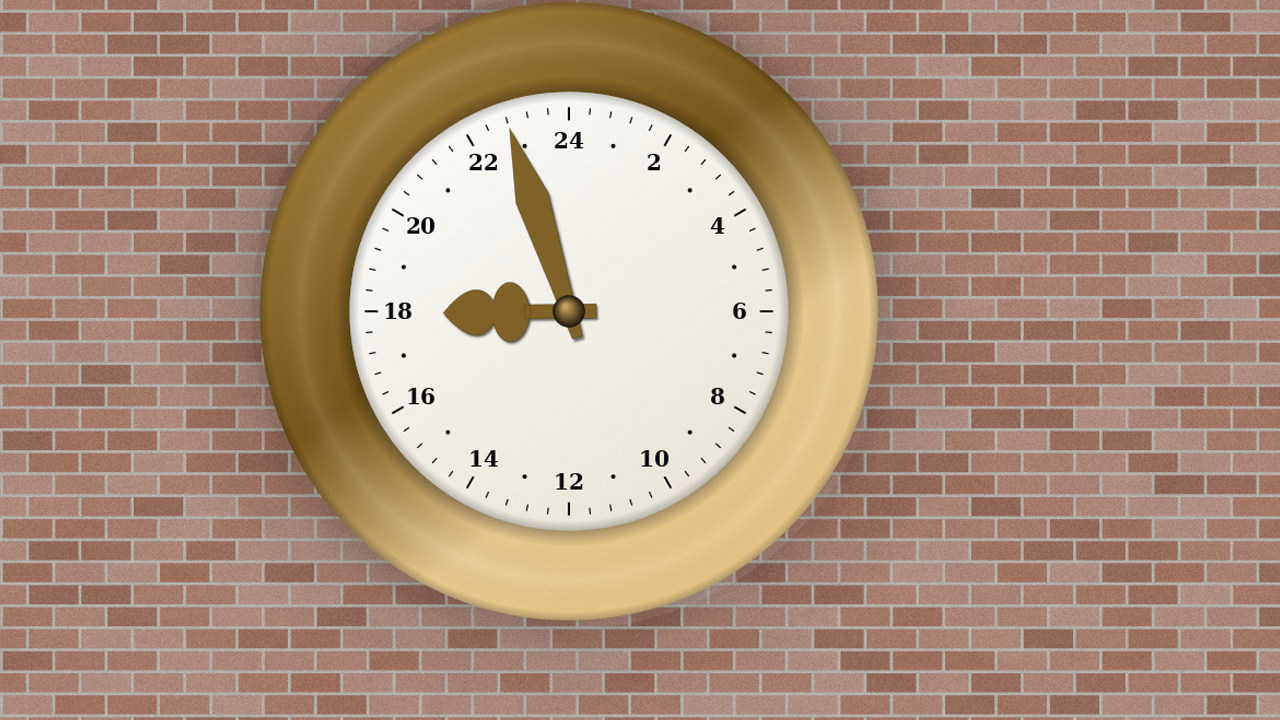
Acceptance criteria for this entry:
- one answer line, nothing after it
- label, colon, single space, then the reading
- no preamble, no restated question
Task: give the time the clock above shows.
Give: 17:57
